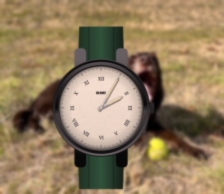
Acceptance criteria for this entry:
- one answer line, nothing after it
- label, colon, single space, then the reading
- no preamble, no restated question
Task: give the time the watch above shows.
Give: 2:05
